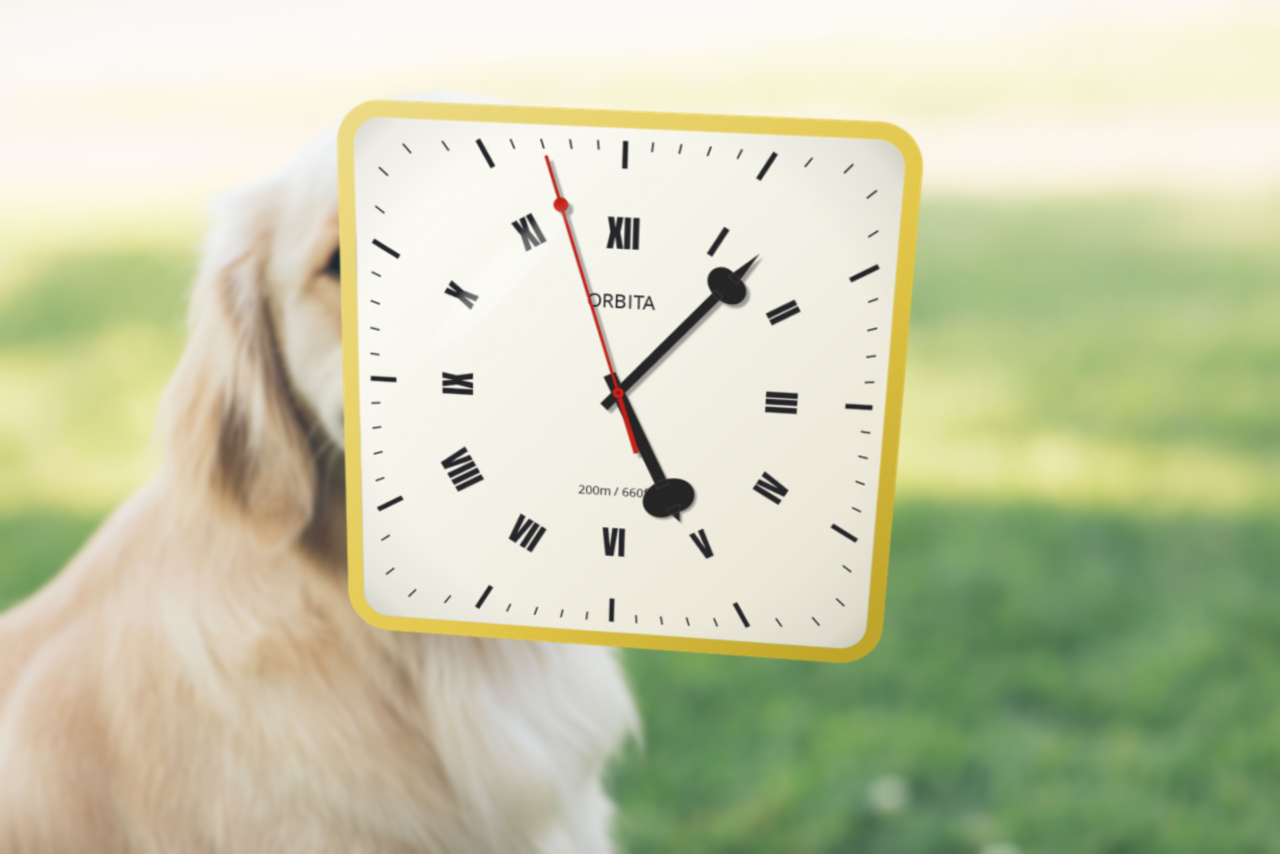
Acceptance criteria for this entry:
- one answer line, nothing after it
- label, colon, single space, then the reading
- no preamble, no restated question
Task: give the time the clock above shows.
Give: 5:06:57
